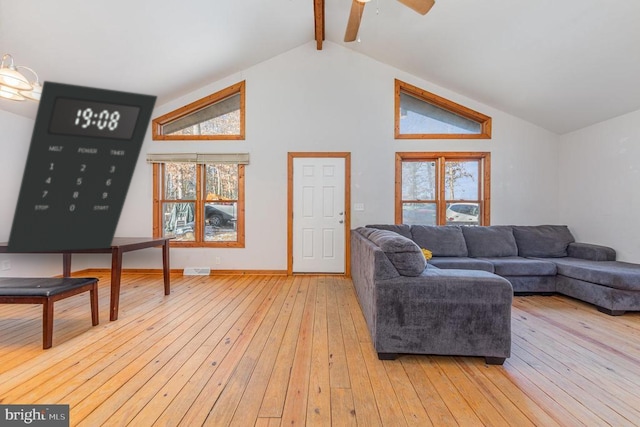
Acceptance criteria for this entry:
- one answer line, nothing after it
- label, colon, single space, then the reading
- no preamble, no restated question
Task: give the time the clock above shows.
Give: 19:08
